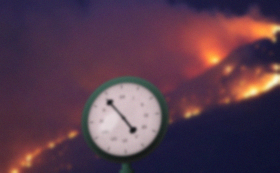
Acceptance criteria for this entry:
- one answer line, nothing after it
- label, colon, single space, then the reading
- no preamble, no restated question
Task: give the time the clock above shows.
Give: 4:54
